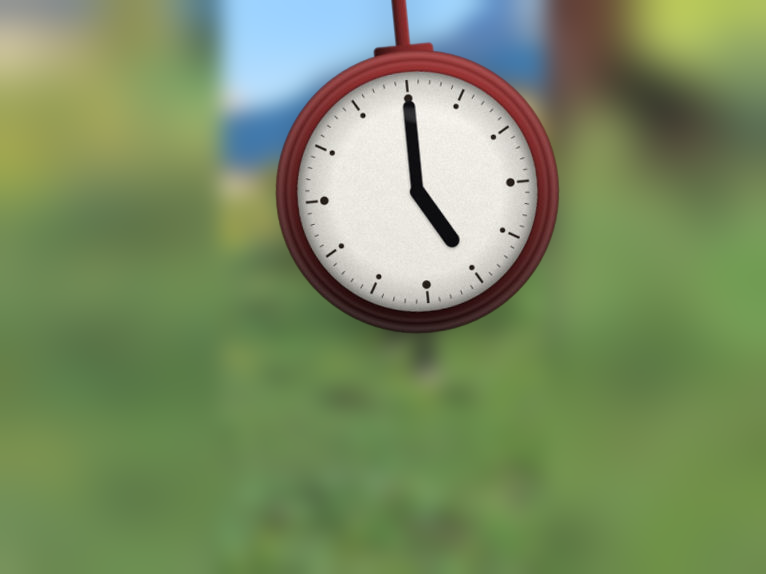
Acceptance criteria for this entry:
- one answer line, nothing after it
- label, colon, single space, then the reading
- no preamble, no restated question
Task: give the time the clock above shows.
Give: 5:00
